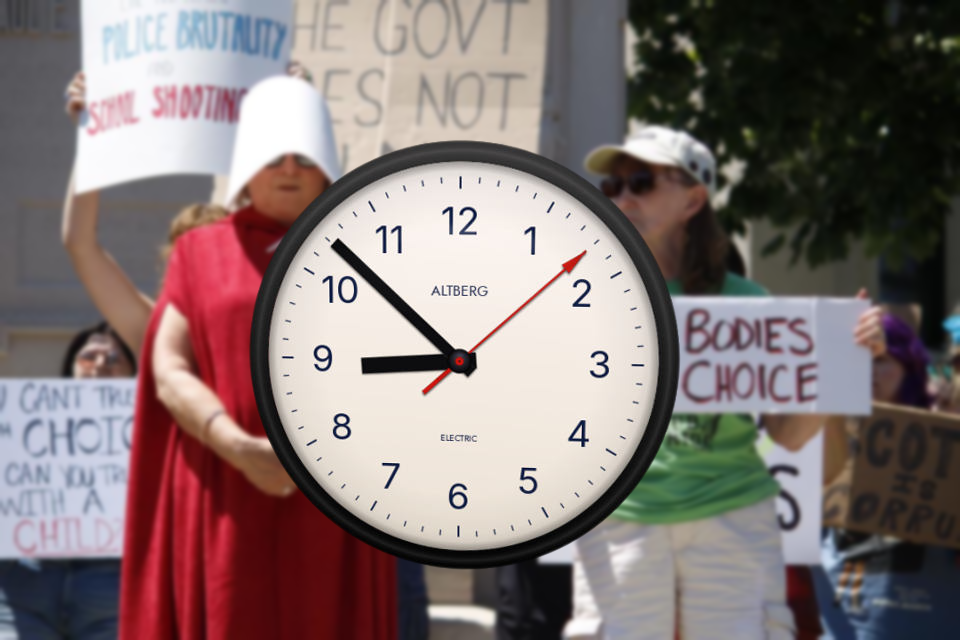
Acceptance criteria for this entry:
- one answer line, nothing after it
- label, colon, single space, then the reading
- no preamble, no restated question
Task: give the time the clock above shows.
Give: 8:52:08
